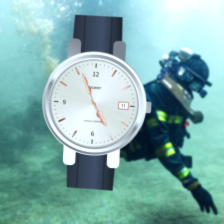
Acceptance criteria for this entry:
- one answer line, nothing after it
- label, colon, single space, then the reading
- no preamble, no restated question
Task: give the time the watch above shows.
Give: 4:56
